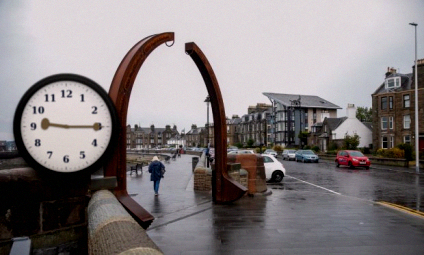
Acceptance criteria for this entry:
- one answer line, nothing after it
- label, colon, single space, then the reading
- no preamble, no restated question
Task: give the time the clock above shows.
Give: 9:15
